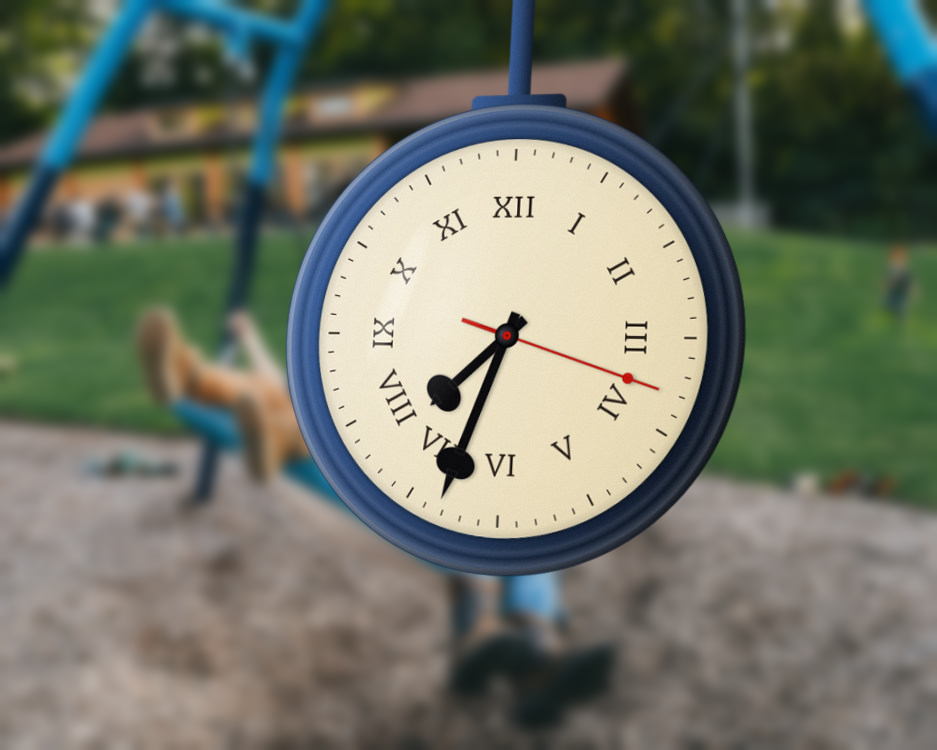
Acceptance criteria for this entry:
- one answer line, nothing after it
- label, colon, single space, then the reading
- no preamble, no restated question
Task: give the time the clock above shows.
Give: 7:33:18
